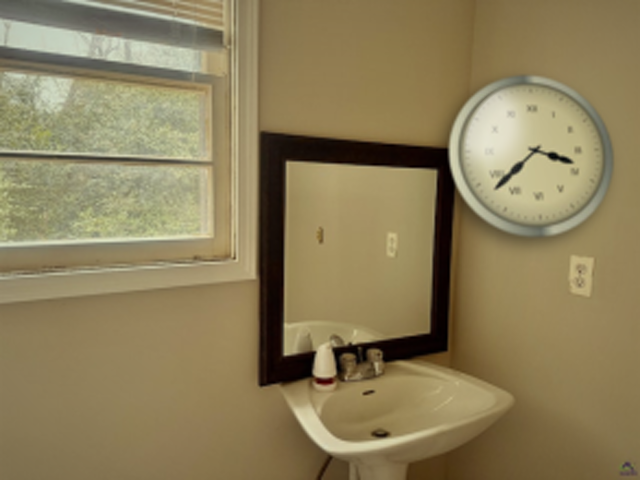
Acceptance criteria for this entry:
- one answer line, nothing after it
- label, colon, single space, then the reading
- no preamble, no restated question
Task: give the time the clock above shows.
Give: 3:38
